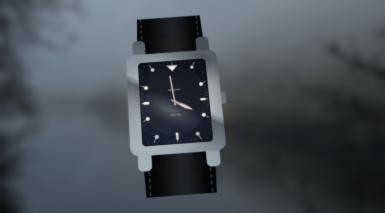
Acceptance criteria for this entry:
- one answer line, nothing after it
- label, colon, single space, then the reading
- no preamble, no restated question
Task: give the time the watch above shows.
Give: 3:59
